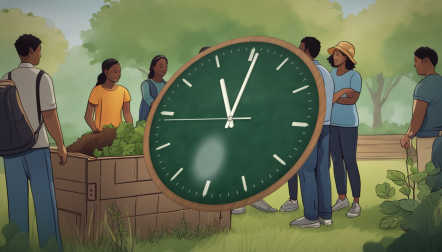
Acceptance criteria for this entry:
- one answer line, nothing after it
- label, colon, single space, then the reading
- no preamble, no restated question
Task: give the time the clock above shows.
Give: 11:00:44
